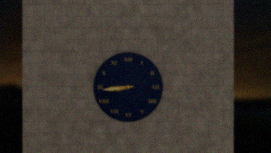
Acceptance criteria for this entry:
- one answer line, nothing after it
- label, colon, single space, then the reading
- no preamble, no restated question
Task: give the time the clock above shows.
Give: 8:44
